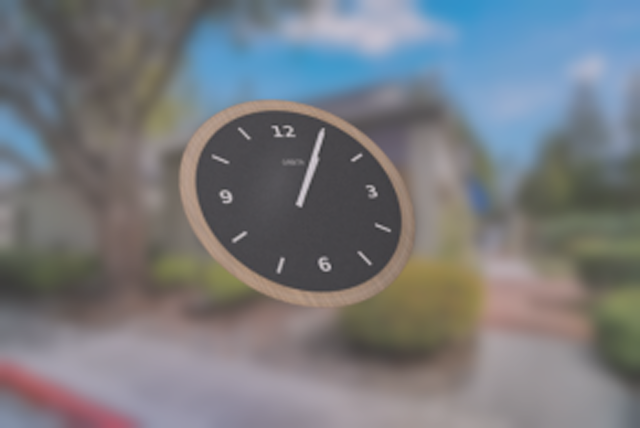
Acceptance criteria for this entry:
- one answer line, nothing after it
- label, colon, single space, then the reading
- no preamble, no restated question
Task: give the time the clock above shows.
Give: 1:05
